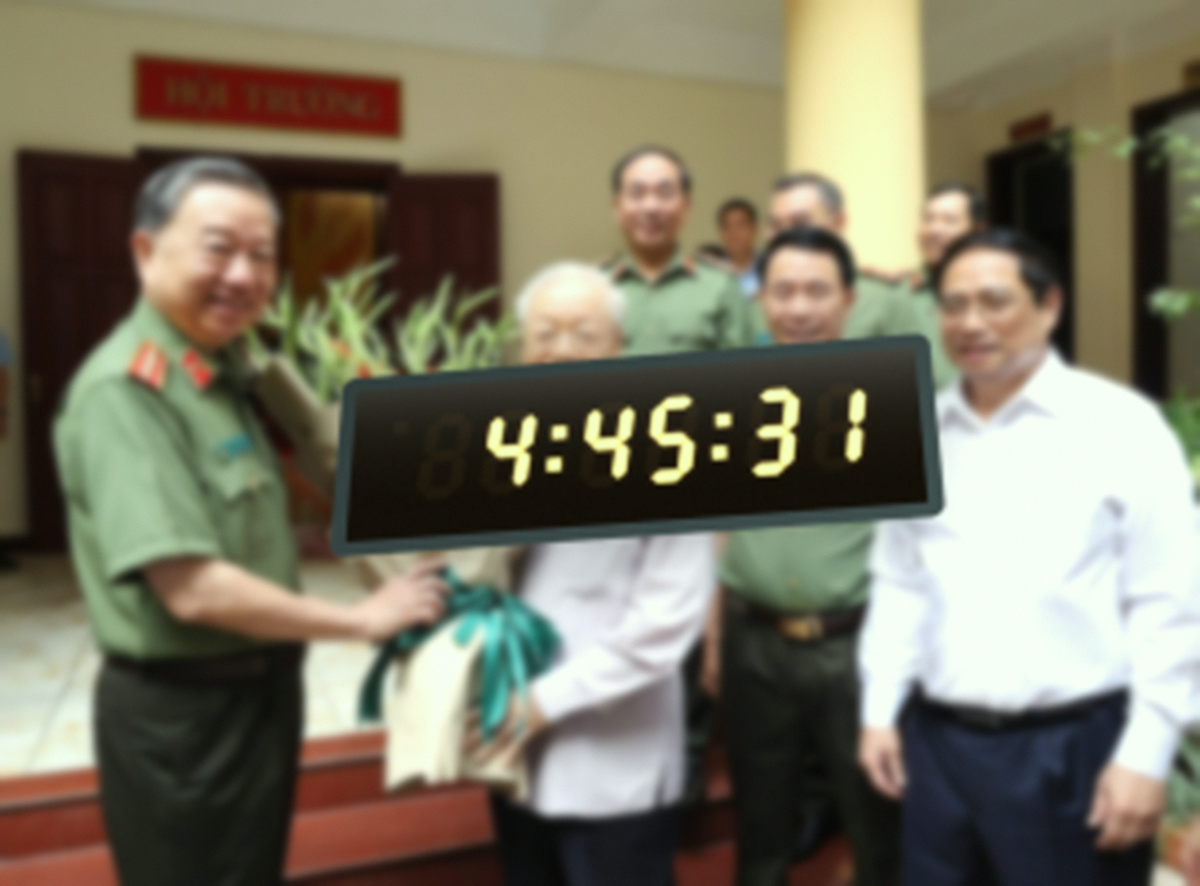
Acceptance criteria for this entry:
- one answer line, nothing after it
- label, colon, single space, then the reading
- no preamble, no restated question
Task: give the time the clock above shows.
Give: 4:45:31
